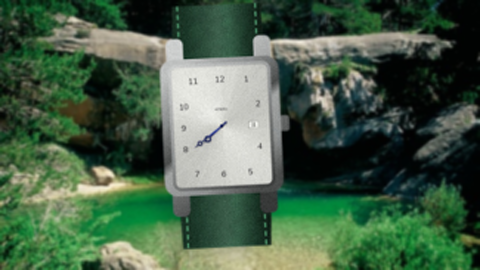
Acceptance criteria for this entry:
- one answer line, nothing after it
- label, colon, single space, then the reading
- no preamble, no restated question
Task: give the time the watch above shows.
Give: 7:39
